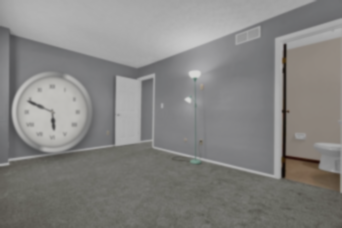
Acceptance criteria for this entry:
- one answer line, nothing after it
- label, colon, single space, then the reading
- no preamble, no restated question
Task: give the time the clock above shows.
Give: 5:49
